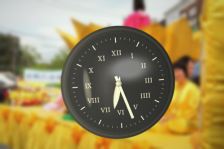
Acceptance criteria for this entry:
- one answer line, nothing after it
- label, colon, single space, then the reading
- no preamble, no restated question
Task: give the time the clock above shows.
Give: 6:27
